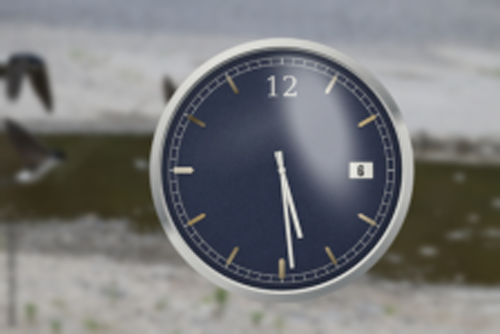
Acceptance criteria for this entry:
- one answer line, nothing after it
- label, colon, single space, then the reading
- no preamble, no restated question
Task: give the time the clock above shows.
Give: 5:29
